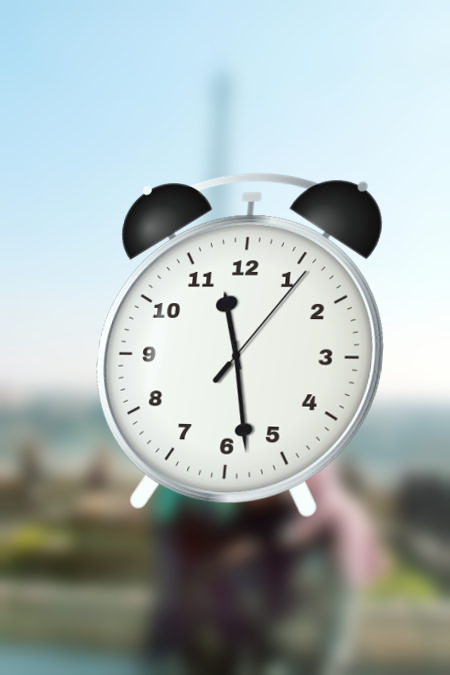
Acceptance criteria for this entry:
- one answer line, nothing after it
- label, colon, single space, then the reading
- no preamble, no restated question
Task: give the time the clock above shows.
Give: 11:28:06
